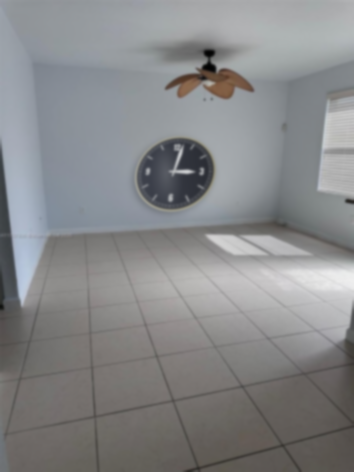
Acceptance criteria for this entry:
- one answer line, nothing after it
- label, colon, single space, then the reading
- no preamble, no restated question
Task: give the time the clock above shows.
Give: 3:02
